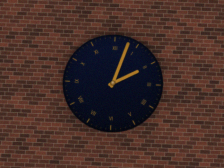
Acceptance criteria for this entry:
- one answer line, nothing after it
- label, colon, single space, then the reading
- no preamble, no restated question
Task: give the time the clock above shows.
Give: 2:03
